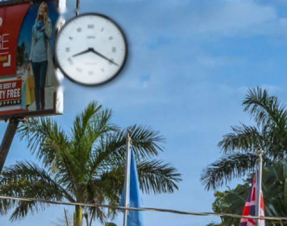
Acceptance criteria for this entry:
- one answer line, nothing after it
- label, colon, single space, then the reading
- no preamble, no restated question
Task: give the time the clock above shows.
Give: 8:20
